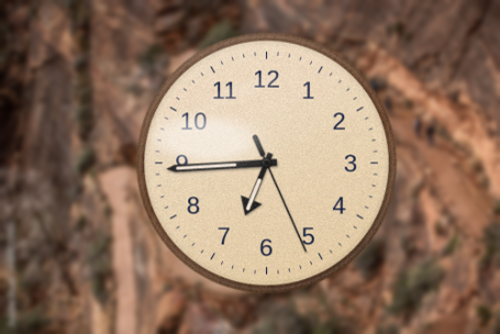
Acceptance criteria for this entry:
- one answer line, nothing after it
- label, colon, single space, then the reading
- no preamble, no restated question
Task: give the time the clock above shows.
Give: 6:44:26
